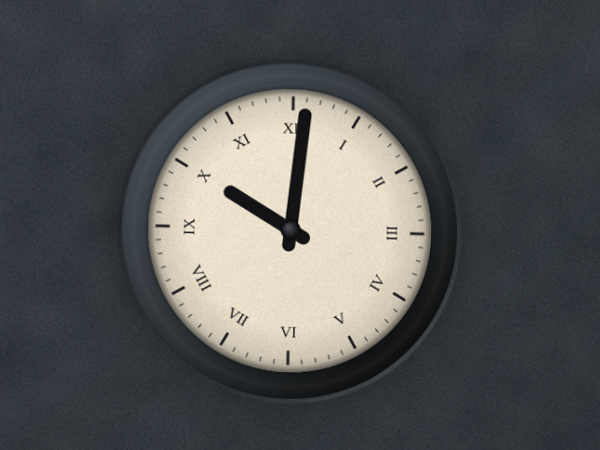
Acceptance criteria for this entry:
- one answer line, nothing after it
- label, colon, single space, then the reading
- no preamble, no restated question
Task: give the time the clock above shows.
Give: 10:01
